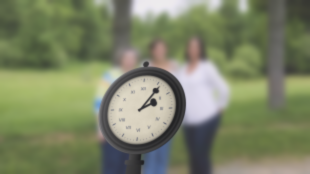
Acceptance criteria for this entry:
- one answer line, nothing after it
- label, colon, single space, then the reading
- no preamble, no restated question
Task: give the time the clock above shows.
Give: 2:06
